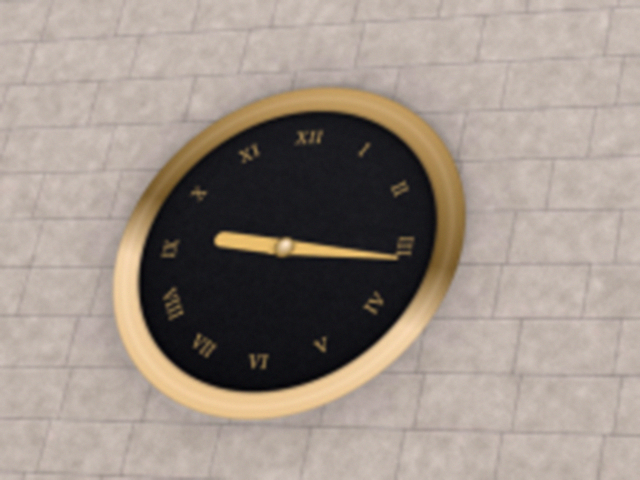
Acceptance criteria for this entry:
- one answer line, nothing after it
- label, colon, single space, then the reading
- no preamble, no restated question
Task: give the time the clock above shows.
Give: 9:16
